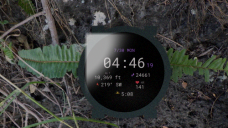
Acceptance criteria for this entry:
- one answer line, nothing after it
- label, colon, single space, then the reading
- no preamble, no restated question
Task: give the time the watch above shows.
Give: 4:46
